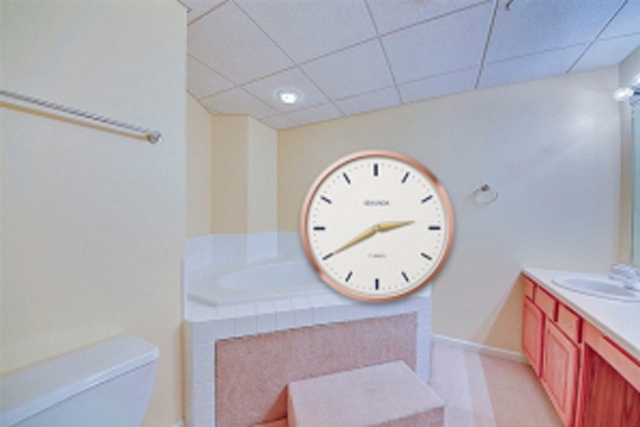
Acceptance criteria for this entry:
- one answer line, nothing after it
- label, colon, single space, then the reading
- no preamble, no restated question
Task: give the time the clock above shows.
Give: 2:40
